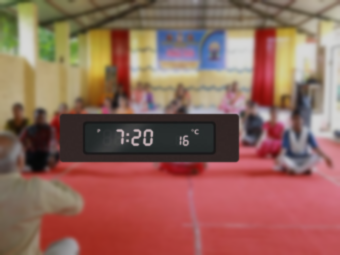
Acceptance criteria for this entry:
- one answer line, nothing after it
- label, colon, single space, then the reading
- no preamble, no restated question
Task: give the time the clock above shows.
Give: 7:20
